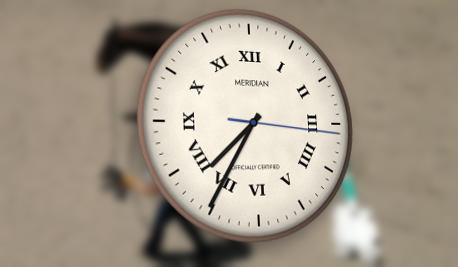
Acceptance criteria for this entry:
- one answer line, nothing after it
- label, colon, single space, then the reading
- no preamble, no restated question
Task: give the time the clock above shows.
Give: 7:35:16
